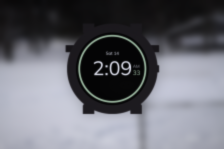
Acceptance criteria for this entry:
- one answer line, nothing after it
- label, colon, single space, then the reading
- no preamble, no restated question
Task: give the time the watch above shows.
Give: 2:09
